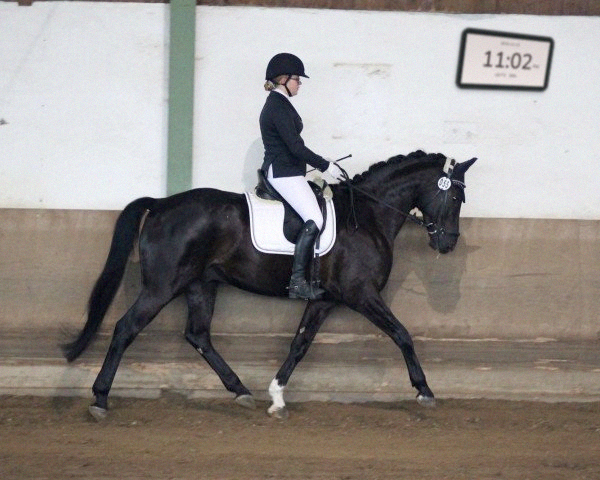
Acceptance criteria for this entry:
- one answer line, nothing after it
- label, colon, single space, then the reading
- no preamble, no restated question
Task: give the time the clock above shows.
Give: 11:02
